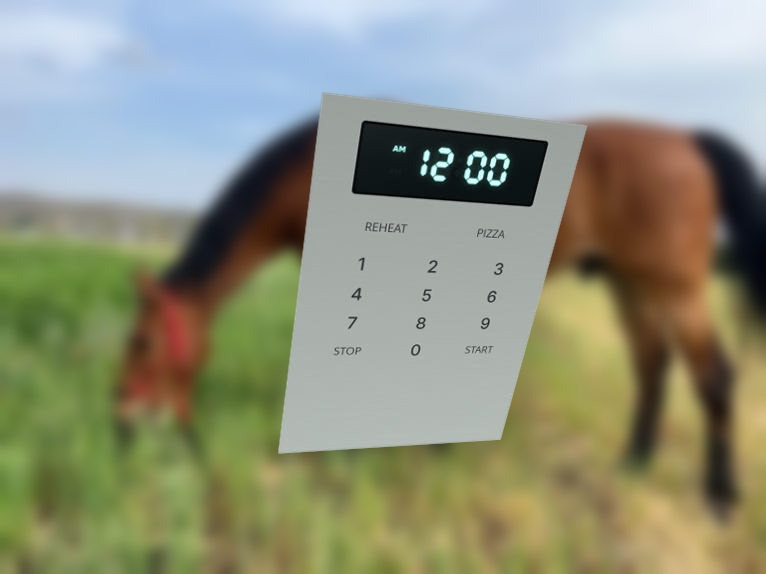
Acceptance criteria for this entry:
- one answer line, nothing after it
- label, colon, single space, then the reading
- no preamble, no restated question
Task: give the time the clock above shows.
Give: 12:00
